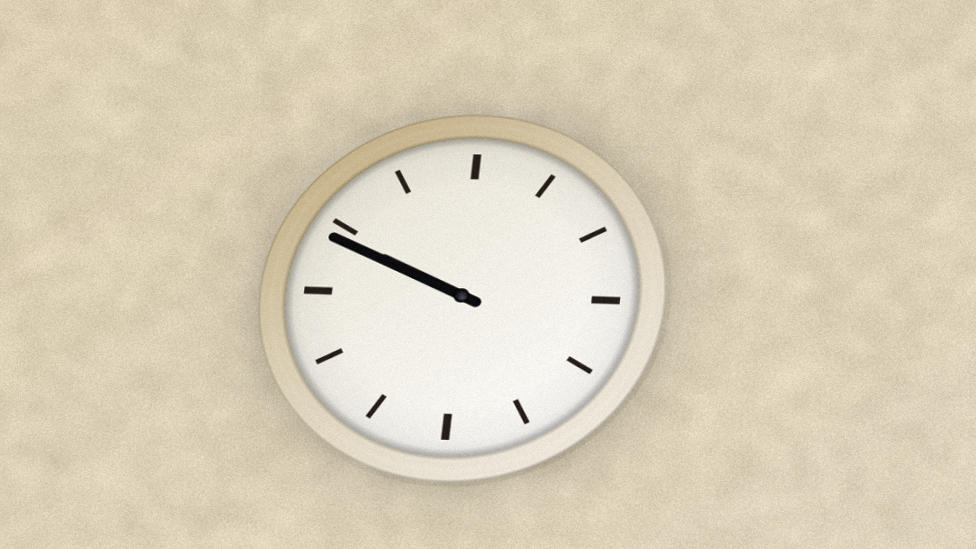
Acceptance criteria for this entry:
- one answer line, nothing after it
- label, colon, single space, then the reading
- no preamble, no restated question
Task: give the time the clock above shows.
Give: 9:49
